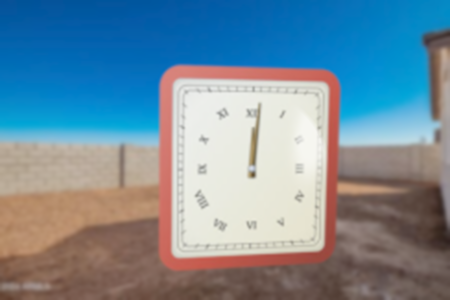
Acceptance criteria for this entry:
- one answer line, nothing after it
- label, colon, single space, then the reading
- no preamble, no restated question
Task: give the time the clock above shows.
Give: 12:01
